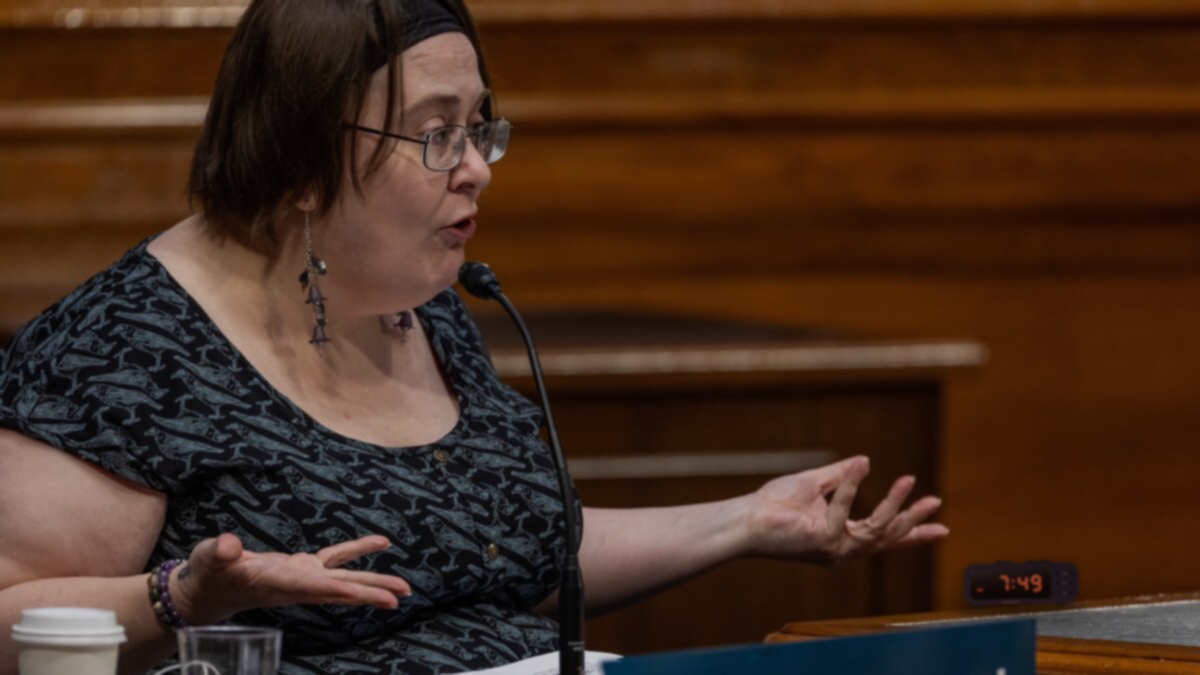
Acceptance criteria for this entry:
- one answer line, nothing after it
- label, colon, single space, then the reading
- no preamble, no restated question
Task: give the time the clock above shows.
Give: 7:49
